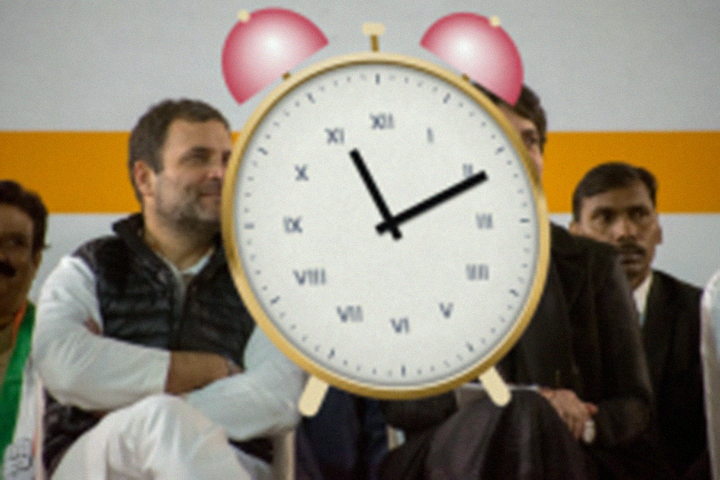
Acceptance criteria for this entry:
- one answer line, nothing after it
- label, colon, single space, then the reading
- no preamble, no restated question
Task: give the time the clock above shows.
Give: 11:11
